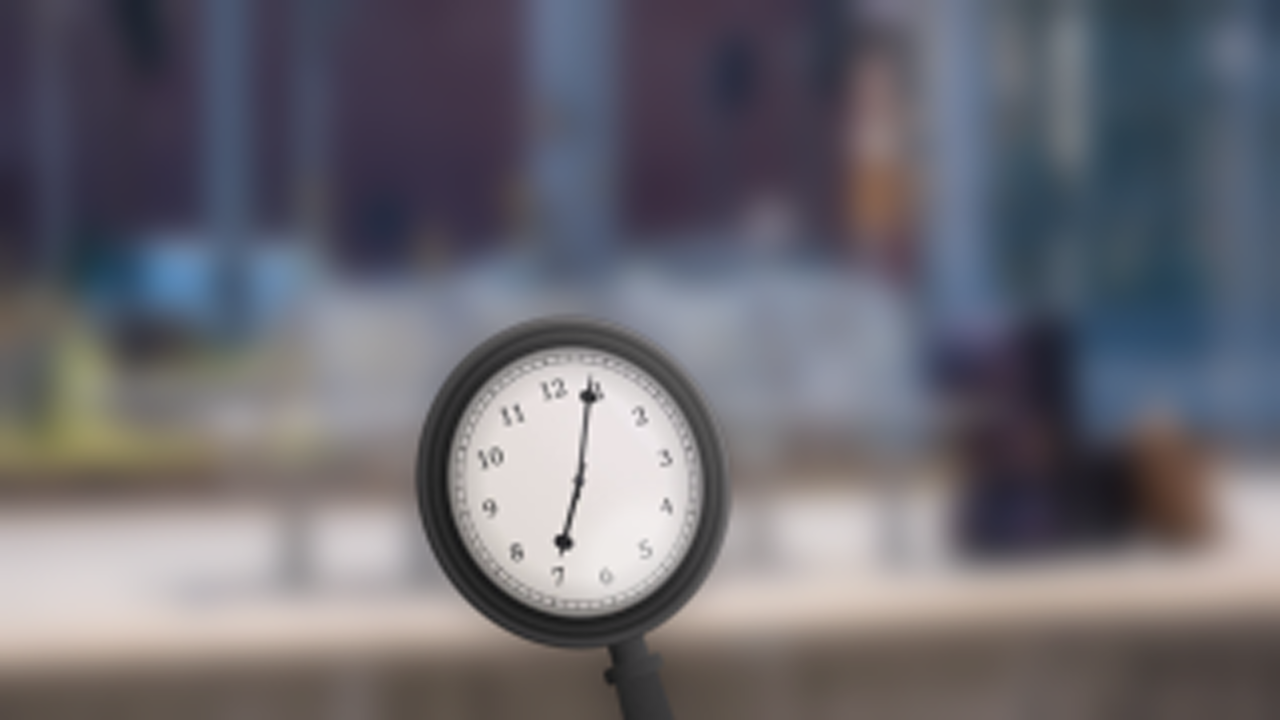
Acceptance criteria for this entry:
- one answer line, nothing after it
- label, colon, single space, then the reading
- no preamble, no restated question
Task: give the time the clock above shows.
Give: 7:04
